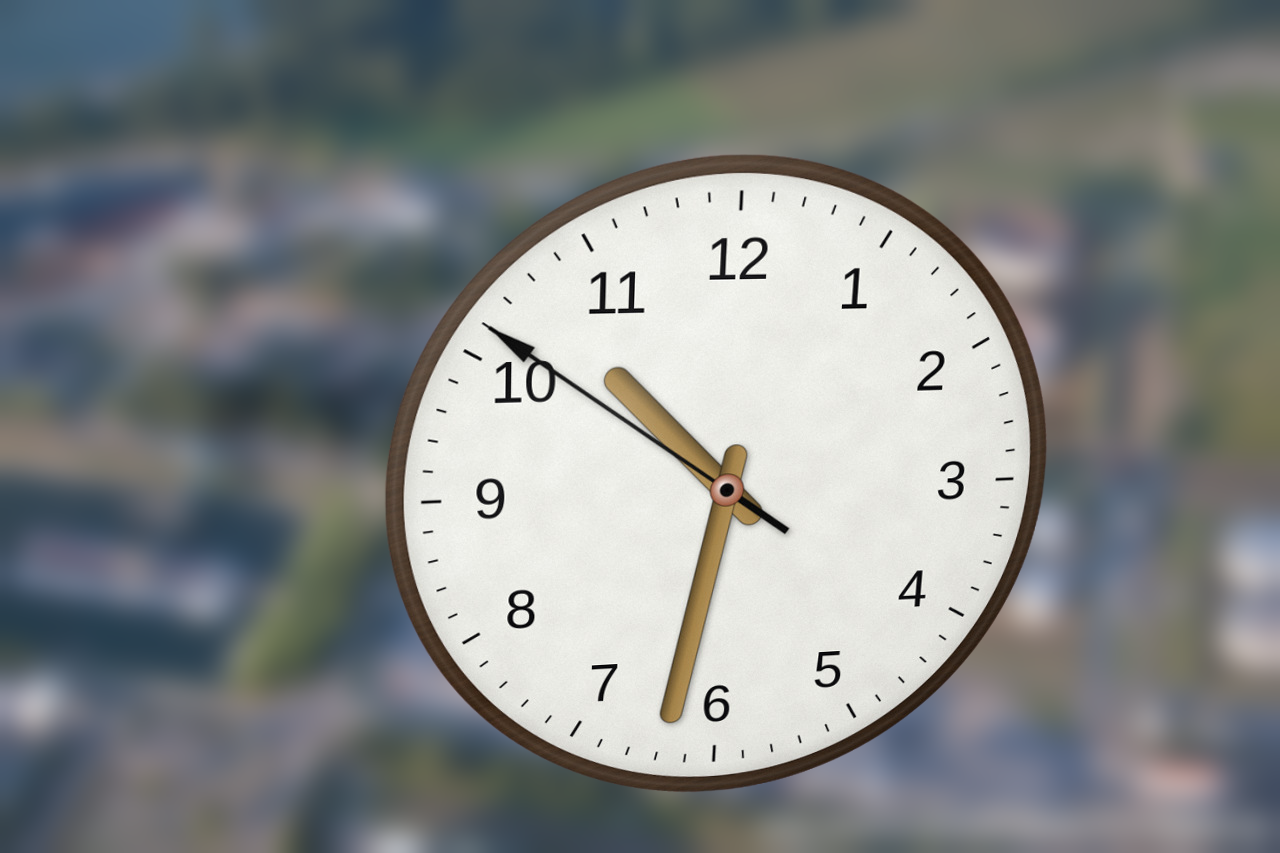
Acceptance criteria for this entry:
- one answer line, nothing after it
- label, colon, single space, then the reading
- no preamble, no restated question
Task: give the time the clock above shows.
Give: 10:31:51
